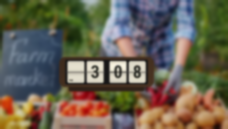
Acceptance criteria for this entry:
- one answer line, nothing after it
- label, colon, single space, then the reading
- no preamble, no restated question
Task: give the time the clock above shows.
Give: 3:08
